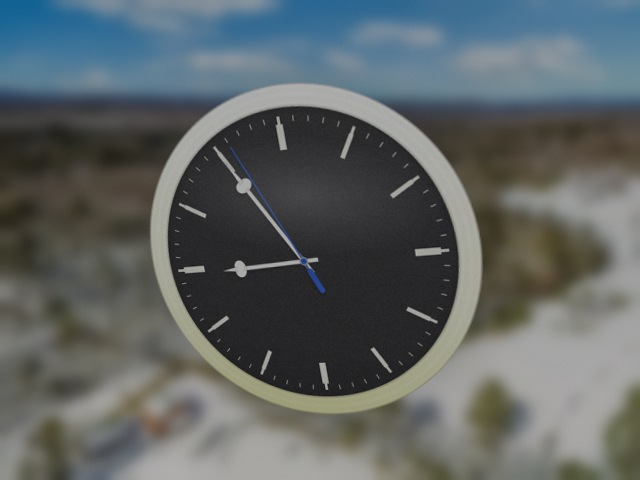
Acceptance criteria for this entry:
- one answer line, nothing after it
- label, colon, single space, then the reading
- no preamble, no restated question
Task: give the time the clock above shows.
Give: 8:54:56
